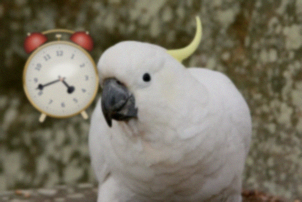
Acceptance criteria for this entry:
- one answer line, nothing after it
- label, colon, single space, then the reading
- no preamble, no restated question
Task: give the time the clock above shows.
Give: 4:42
